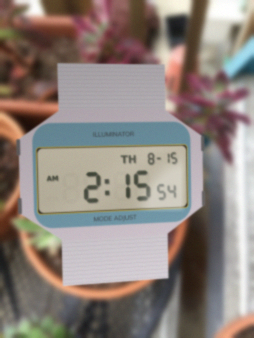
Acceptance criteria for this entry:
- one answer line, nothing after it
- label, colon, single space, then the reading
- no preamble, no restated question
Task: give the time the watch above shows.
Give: 2:15:54
